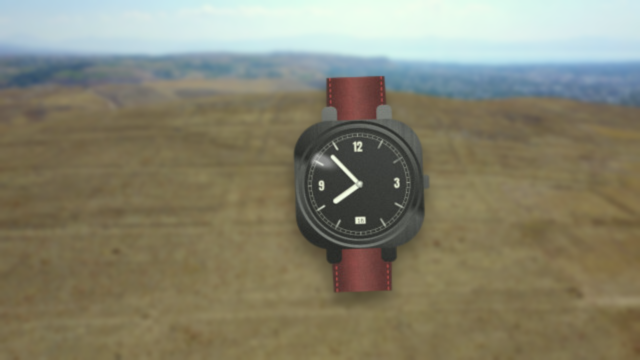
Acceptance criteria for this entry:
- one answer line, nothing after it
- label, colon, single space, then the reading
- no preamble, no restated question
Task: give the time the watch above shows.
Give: 7:53
